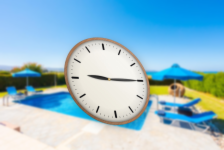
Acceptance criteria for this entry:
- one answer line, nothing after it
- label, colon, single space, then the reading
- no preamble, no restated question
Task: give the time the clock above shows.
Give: 9:15
